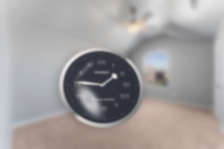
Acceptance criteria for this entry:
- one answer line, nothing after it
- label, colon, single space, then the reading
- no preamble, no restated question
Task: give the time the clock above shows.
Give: 1:46
